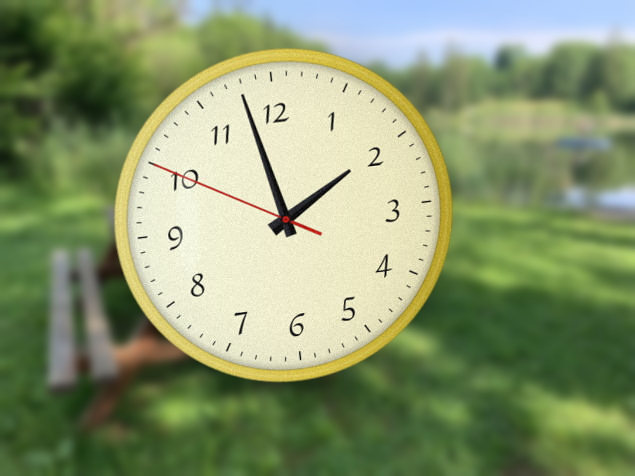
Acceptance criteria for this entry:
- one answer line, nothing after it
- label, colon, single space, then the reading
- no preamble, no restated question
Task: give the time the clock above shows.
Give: 1:57:50
